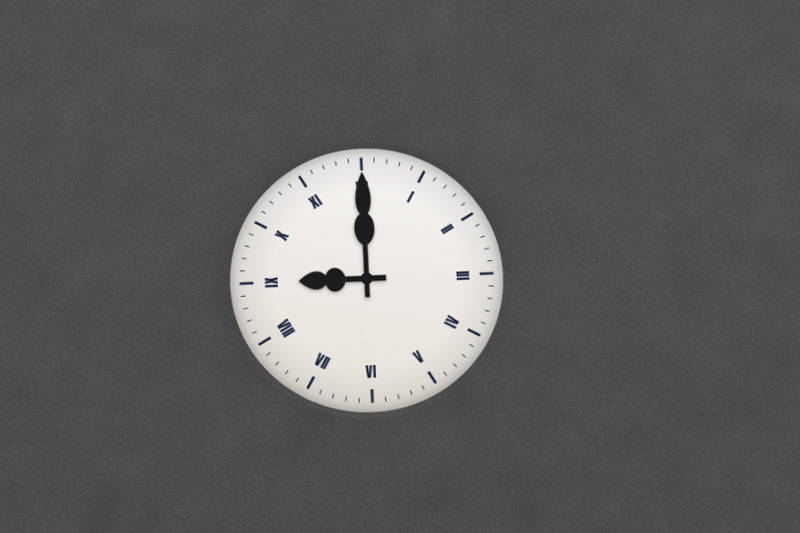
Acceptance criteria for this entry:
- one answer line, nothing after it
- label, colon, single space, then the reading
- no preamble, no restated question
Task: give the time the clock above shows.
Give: 9:00
